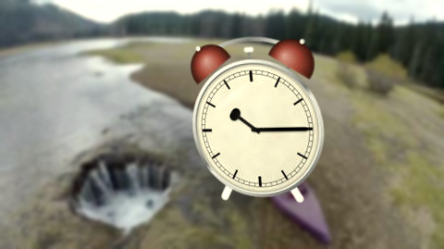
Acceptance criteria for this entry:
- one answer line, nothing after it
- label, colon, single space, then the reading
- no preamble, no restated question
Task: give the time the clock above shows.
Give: 10:15
